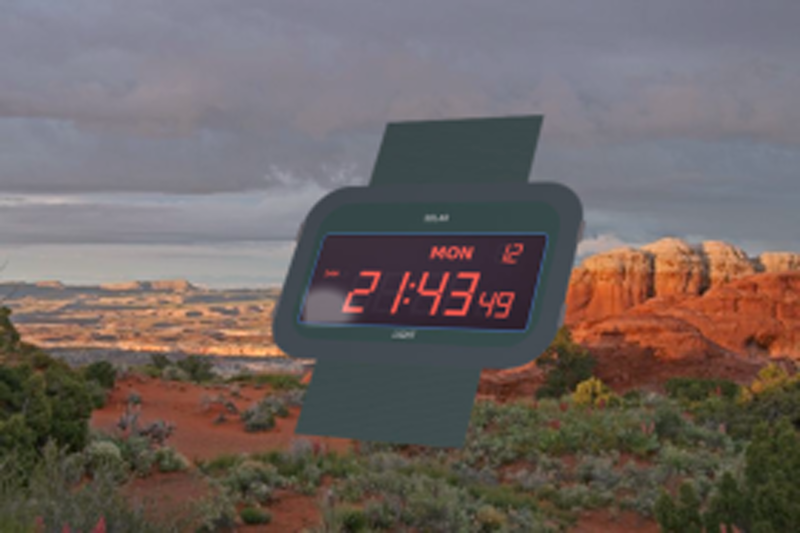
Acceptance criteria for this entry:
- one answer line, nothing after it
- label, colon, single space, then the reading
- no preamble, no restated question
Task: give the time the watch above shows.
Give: 21:43:49
